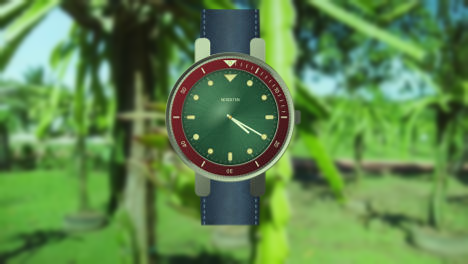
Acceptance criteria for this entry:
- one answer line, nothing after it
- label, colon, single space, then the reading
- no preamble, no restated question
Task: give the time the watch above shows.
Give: 4:20
